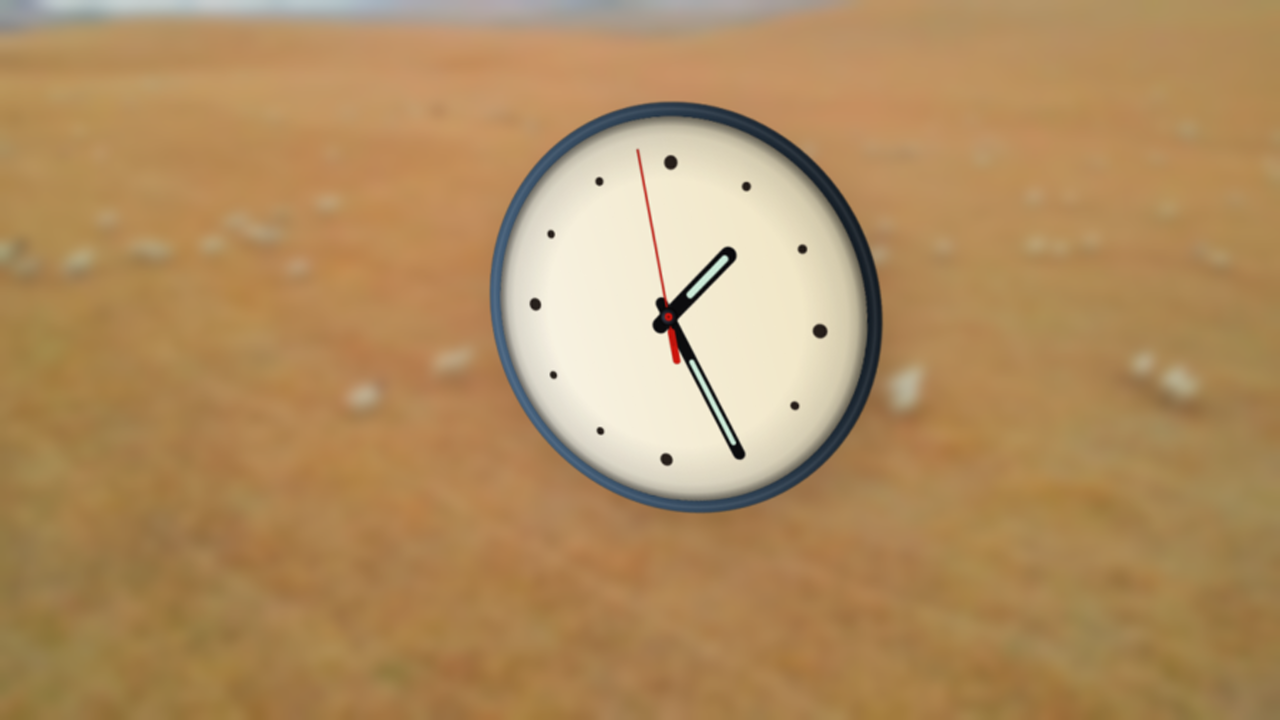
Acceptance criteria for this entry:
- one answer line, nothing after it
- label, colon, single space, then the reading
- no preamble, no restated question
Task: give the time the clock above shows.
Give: 1:24:58
